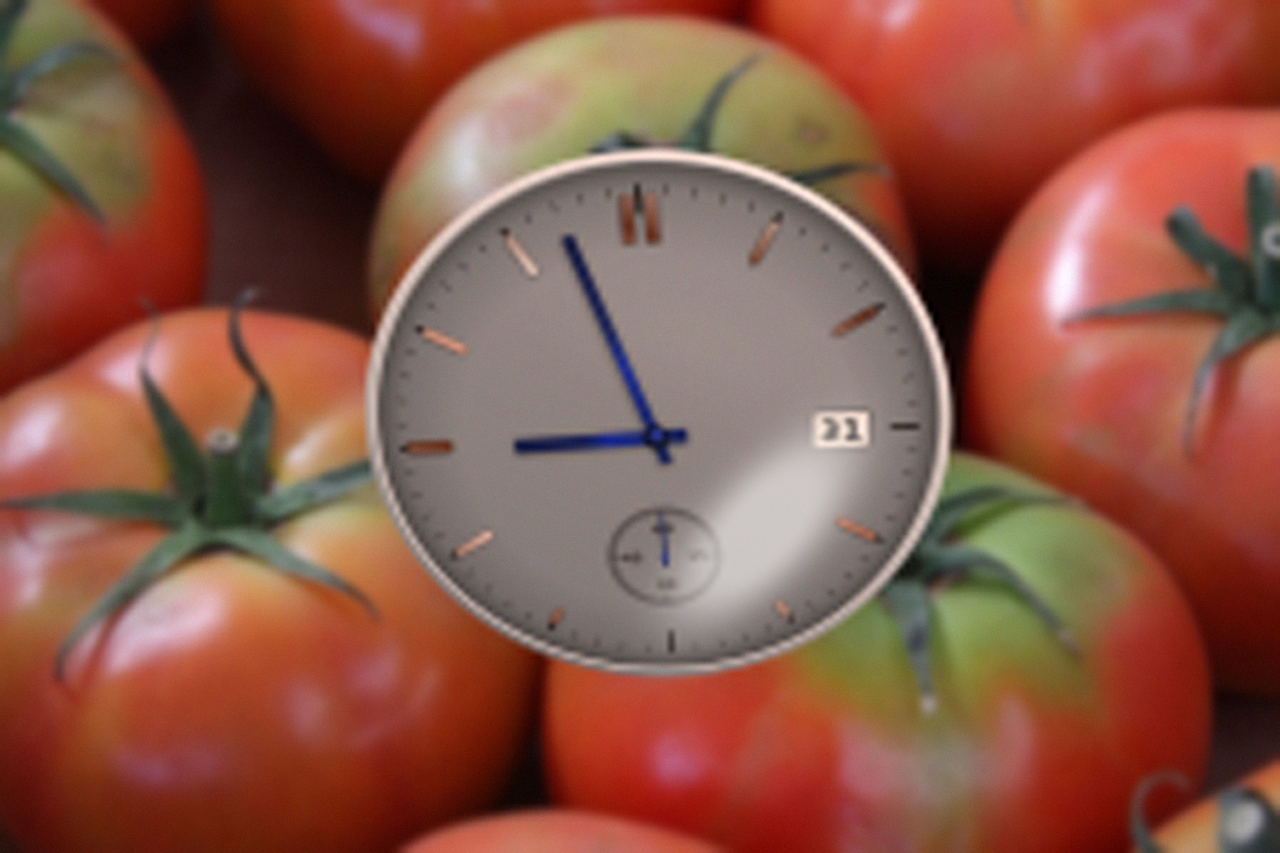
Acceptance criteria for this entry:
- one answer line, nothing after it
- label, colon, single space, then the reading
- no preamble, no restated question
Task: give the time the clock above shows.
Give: 8:57
